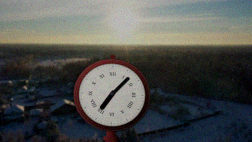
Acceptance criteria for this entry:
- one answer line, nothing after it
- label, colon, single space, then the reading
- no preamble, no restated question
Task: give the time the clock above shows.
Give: 7:07
